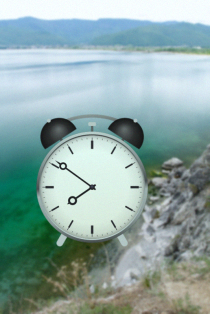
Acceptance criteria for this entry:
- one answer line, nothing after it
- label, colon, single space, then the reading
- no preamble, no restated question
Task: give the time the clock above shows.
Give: 7:51
